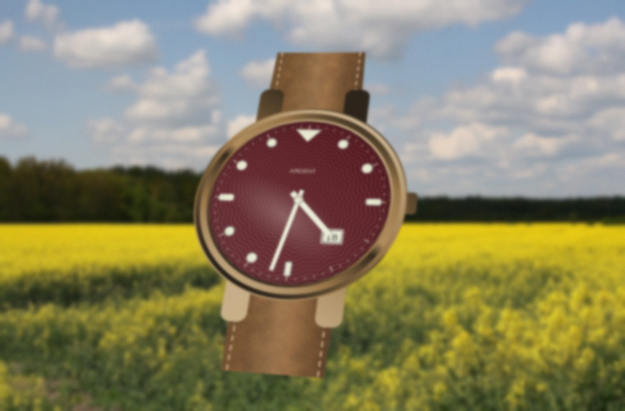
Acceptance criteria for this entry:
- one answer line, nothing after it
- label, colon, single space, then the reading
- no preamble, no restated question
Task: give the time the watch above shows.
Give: 4:32
